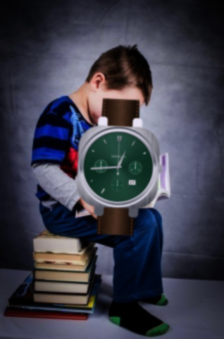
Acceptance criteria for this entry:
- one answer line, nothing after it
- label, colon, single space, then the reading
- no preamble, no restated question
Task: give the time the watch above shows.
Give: 12:44
